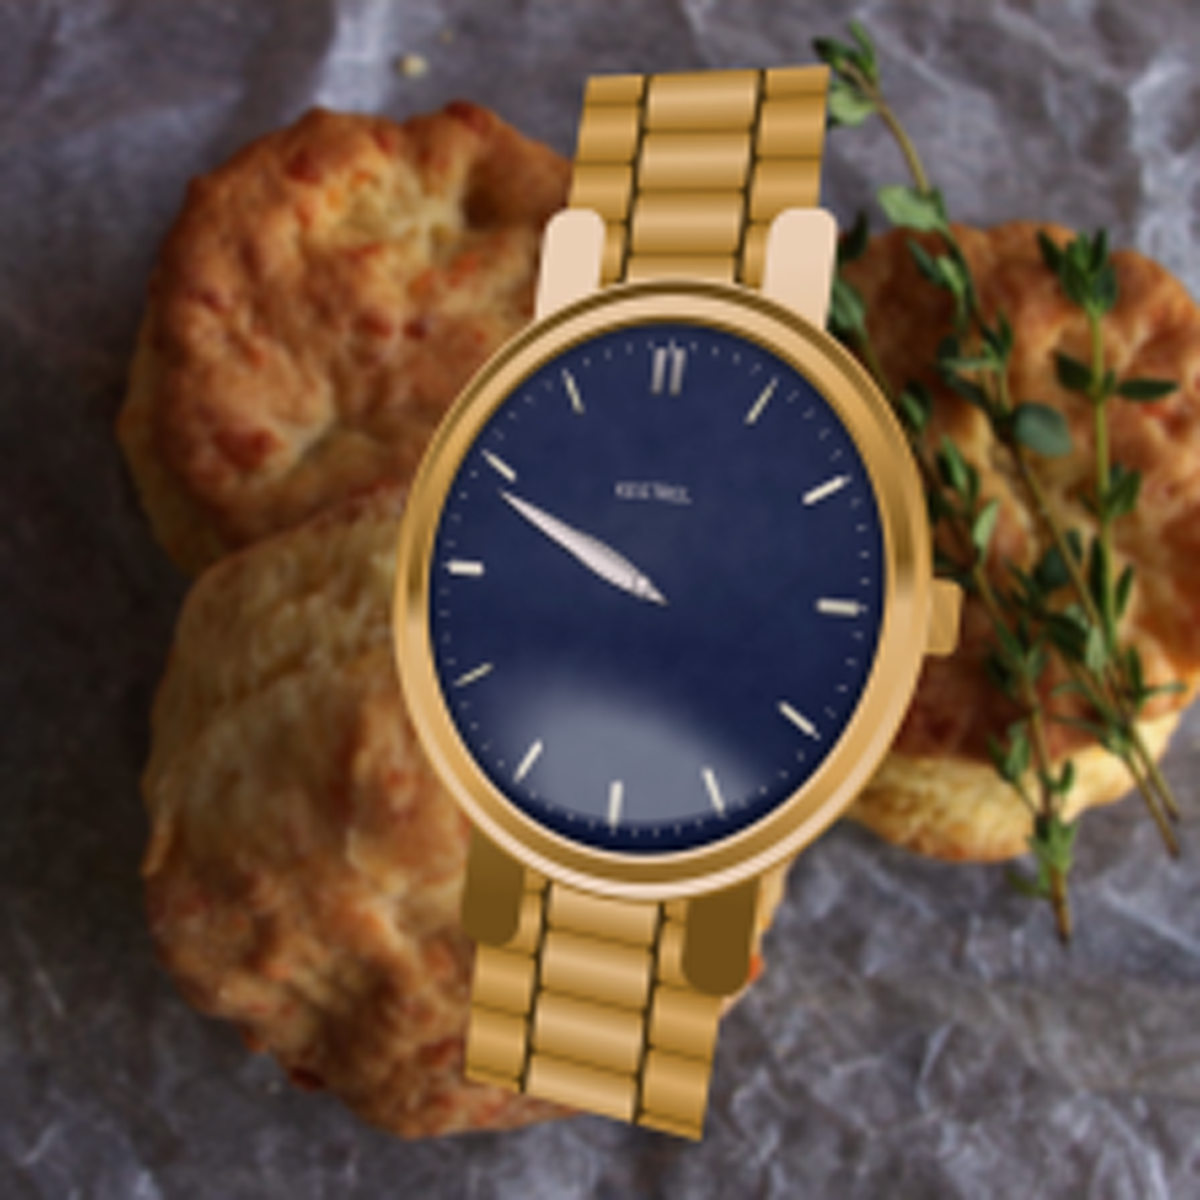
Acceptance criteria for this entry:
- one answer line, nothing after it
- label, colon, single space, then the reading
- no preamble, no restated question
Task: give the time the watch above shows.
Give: 9:49
